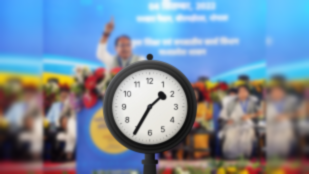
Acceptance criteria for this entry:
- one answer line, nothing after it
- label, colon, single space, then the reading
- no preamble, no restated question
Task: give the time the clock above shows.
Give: 1:35
